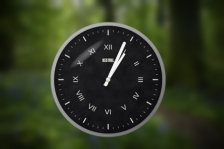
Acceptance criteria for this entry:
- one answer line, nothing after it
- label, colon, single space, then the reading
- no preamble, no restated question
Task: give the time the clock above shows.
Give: 1:04
